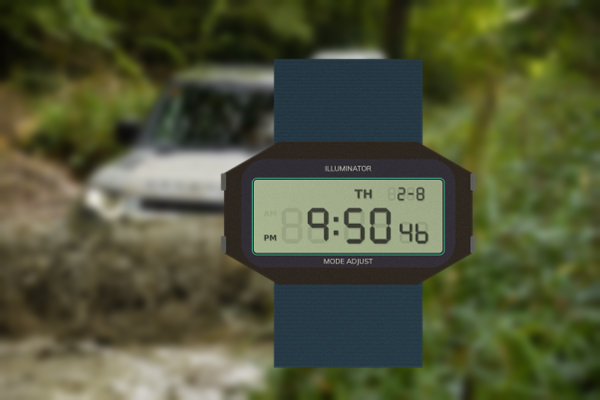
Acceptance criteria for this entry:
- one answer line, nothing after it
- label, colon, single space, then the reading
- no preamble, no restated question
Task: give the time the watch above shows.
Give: 9:50:46
